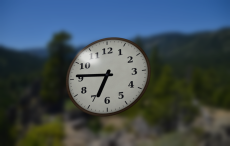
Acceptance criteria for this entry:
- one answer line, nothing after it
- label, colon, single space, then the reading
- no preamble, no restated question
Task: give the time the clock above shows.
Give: 6:46
